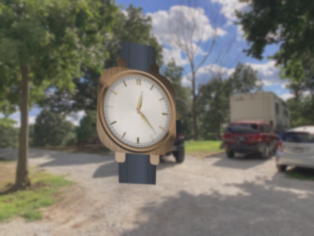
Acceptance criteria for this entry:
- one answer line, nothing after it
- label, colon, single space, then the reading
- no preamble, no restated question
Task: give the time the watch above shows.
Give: 12:23
